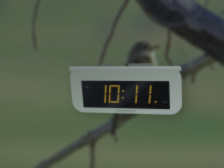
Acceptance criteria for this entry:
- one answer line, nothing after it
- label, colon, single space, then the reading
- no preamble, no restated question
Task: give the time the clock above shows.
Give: 10:11
